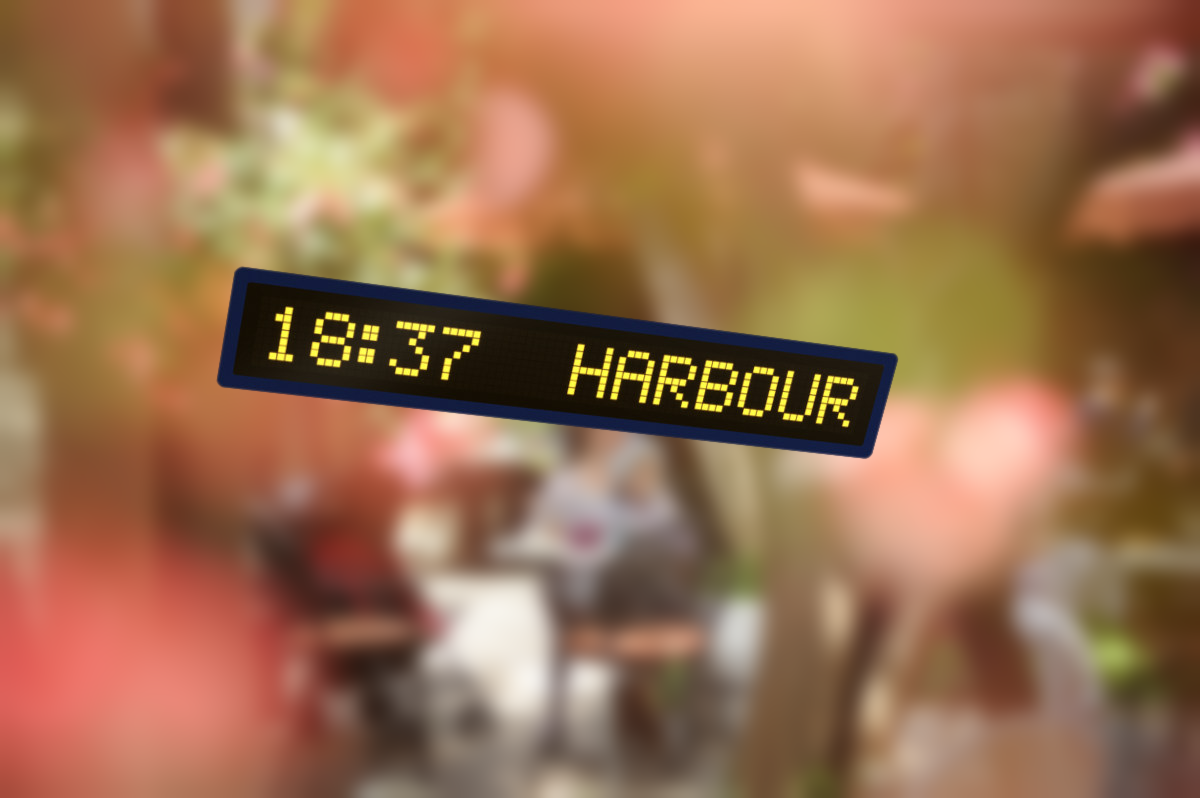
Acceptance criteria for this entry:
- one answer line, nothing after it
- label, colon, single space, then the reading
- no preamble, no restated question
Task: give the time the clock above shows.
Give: 18:37
